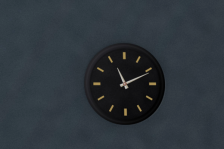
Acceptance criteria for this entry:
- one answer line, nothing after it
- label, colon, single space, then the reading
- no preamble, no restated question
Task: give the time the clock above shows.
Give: 11:11
